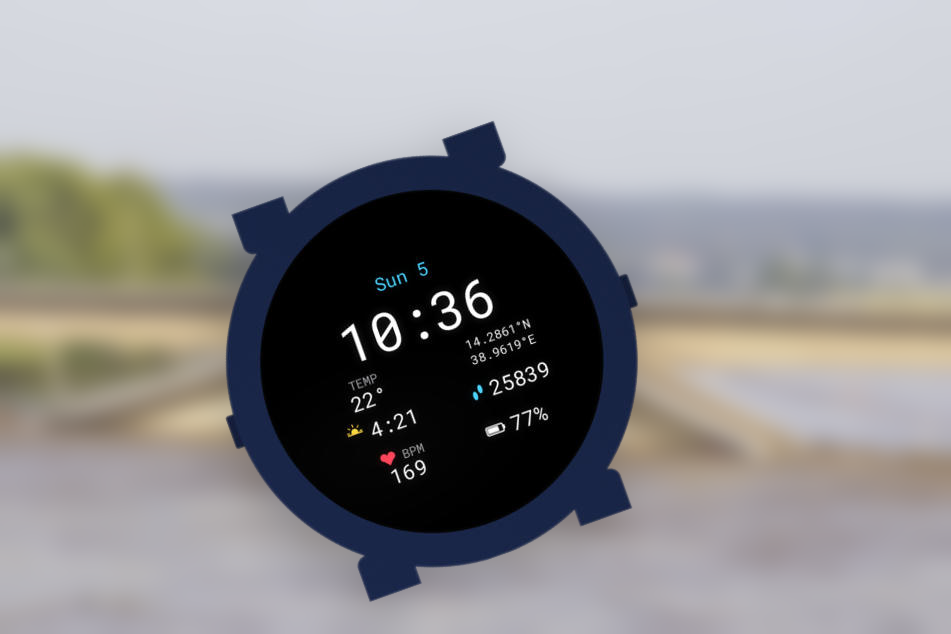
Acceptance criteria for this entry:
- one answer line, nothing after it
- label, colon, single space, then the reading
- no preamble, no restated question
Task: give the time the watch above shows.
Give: 10:36
